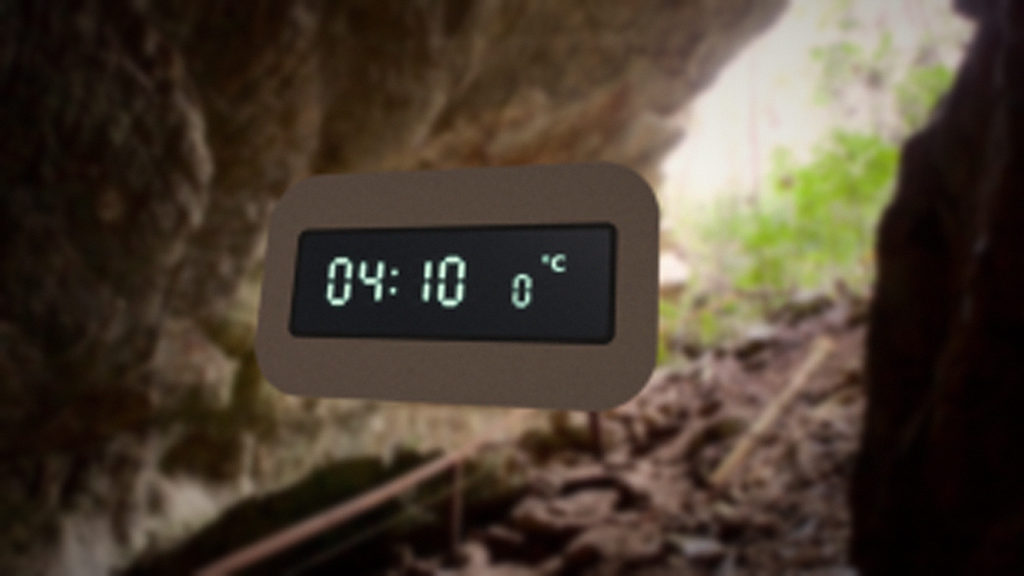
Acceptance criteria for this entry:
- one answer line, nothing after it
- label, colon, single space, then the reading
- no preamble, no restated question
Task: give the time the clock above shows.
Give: 4:10
